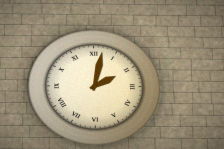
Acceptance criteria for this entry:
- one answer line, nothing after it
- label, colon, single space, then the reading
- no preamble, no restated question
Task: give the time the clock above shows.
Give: 2:02
